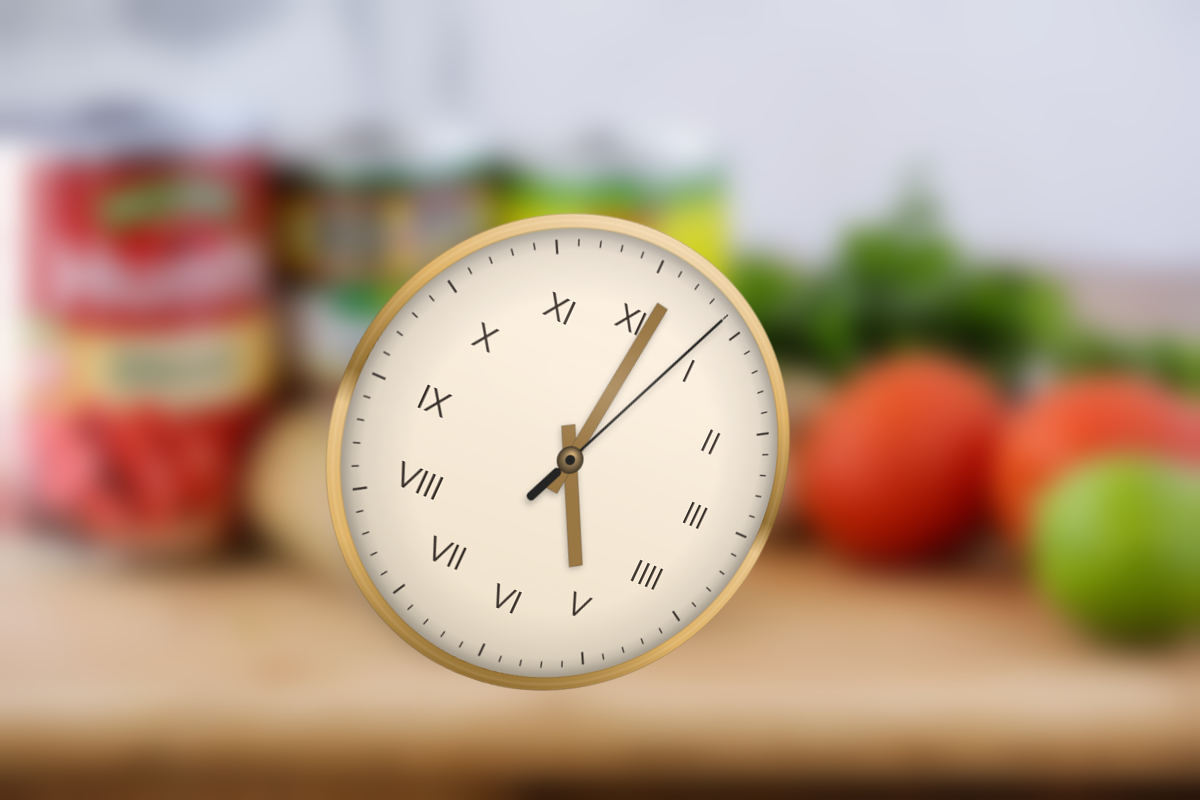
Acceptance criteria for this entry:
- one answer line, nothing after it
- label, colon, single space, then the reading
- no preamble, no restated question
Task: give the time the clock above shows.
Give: 5:01:04
